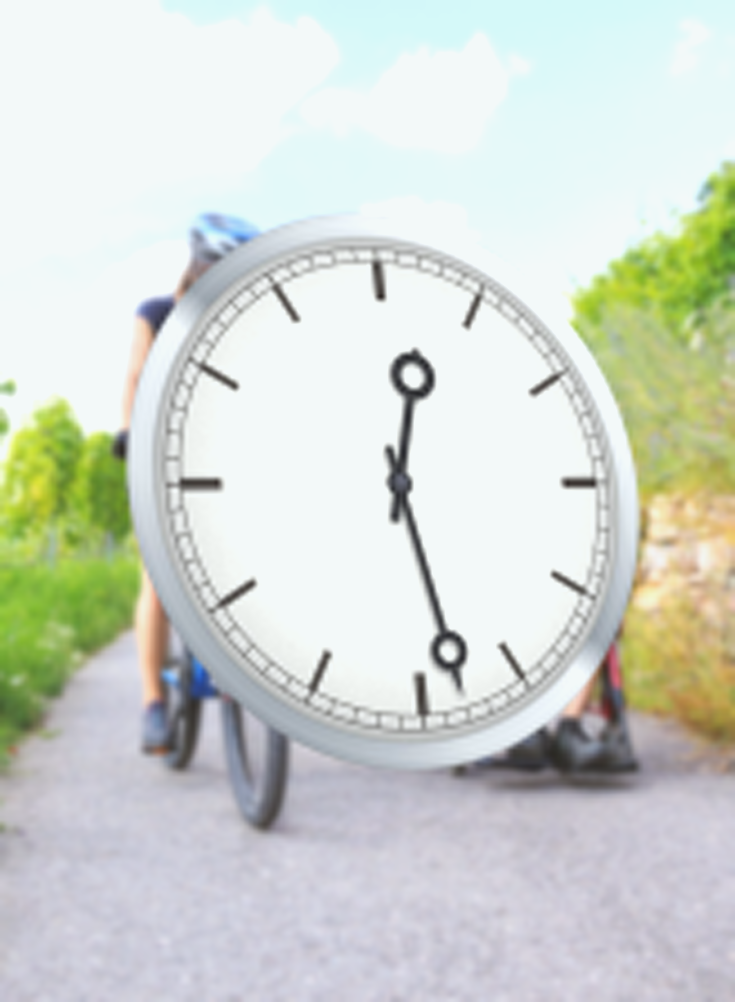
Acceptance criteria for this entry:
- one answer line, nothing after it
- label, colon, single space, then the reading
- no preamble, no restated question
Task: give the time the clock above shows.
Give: 12:28
